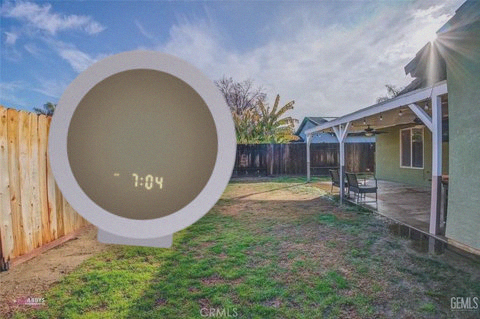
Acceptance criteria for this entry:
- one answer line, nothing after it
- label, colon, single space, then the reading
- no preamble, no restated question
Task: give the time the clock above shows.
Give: 7:04
